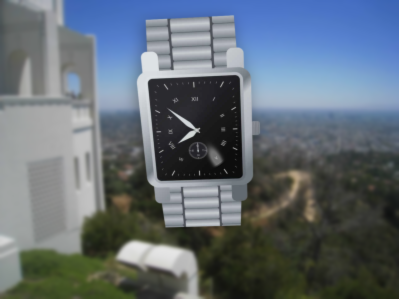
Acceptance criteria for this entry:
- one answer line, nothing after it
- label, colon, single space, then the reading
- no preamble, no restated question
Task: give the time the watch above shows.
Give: 7:52
